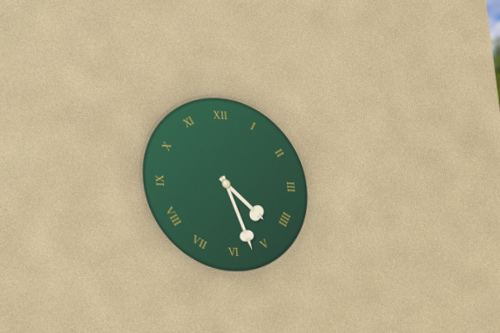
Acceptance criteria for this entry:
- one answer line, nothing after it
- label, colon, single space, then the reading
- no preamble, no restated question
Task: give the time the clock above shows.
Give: 4:27
